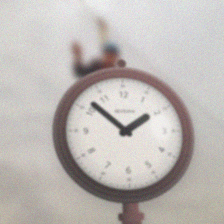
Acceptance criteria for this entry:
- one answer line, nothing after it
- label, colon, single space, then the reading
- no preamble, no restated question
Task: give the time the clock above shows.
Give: 1:52
